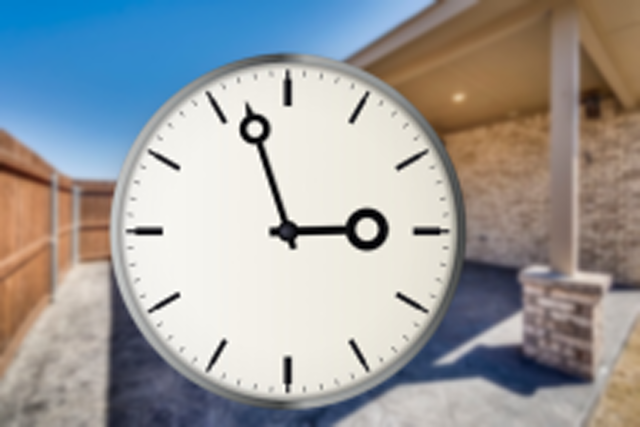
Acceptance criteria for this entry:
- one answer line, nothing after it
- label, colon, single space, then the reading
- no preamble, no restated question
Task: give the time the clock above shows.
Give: 2:57
